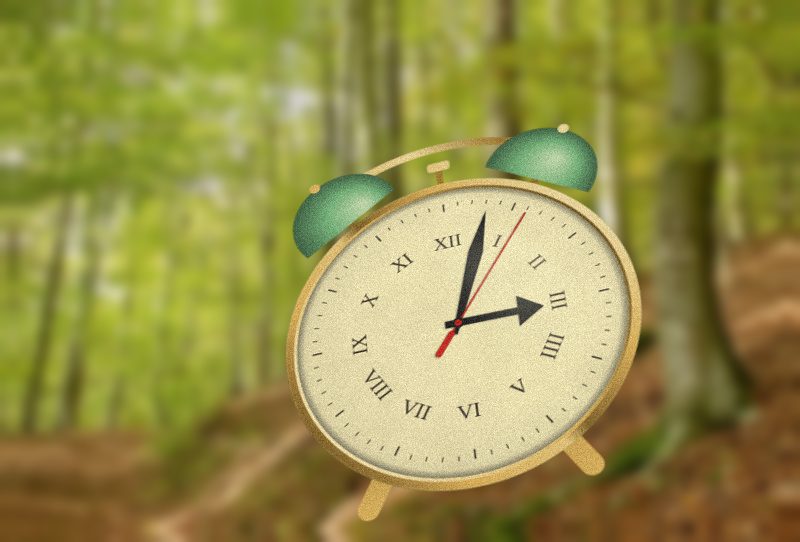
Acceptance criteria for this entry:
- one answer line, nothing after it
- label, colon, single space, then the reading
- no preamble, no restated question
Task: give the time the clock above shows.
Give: 3:03:06
